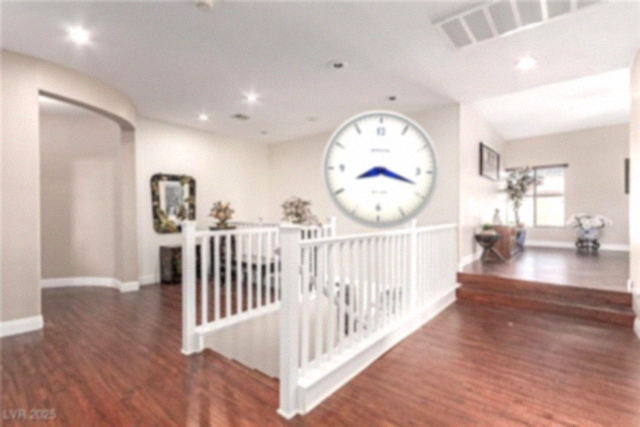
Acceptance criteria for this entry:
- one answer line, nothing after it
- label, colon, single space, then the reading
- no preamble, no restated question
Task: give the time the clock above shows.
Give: 8:18
